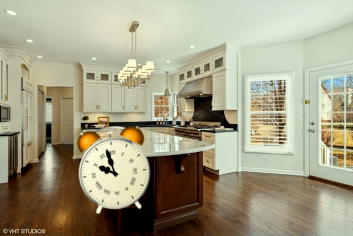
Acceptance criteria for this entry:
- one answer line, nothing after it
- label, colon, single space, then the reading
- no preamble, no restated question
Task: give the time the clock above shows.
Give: 9:58
